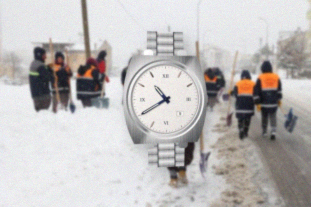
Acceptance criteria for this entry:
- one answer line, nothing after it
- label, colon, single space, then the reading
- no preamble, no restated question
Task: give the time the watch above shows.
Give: 10:40
